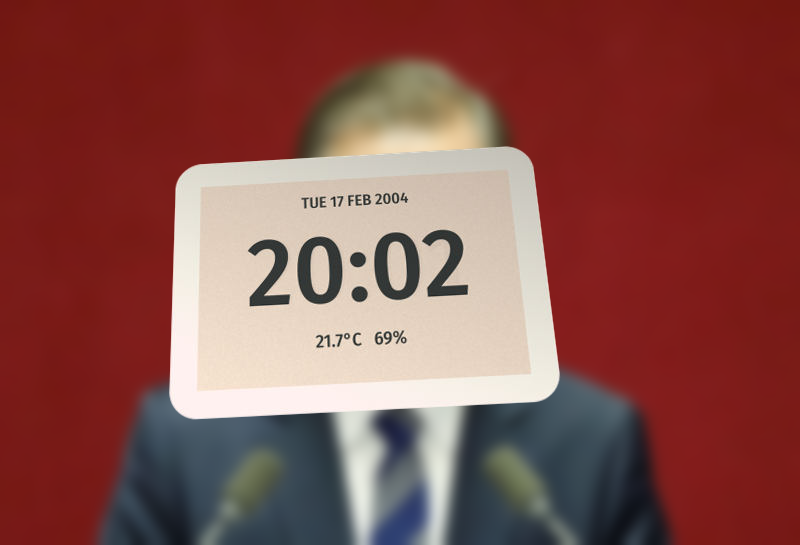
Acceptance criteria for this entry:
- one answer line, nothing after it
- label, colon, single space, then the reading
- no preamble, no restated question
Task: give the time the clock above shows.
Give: 20:02
